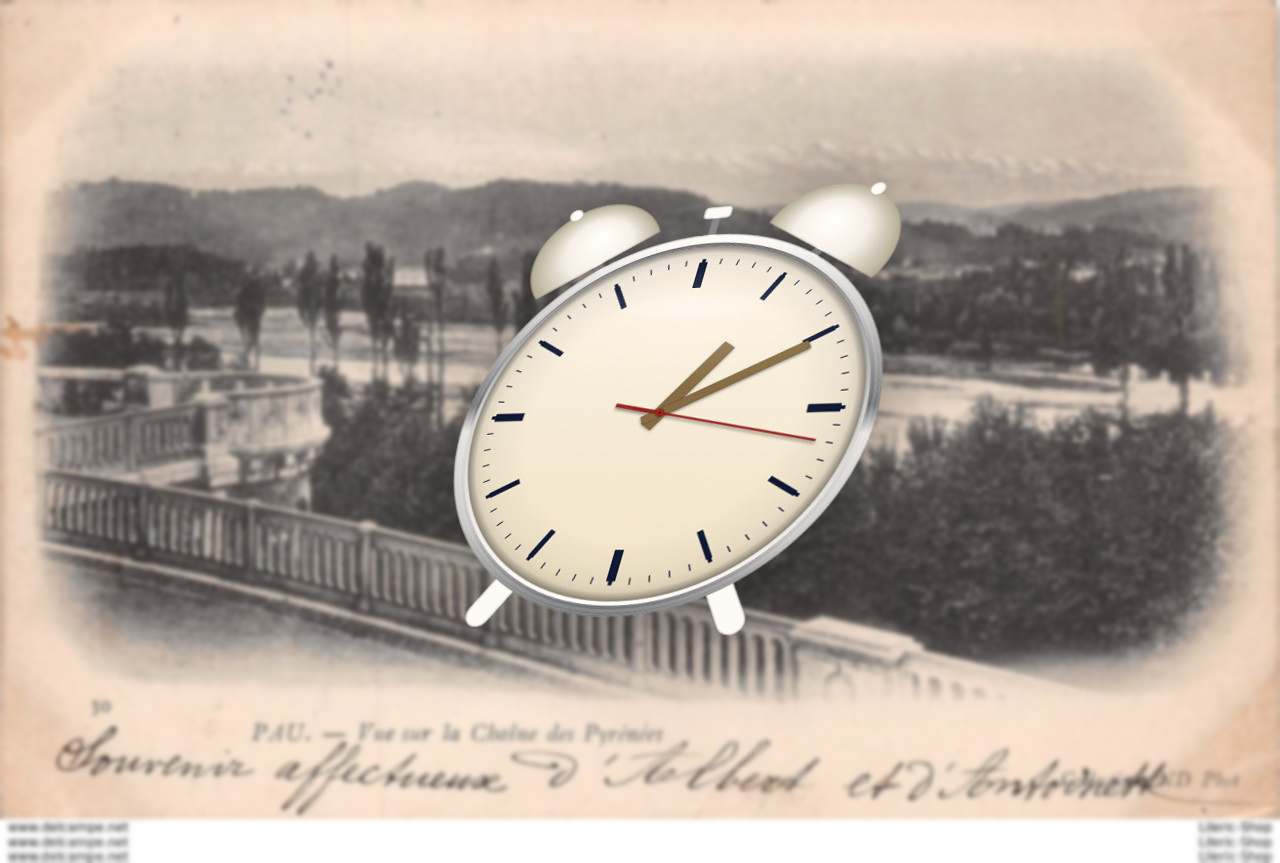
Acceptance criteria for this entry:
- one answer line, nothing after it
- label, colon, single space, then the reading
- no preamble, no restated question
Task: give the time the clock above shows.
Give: 1:10:17
